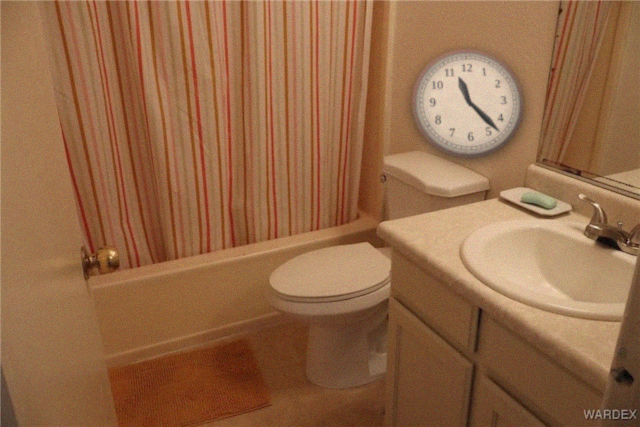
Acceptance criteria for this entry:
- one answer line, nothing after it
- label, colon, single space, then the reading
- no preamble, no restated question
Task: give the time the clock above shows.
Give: 11:23
